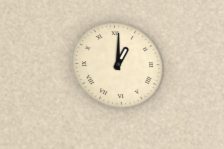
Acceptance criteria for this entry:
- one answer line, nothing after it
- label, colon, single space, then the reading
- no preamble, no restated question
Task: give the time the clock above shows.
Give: 1:01
